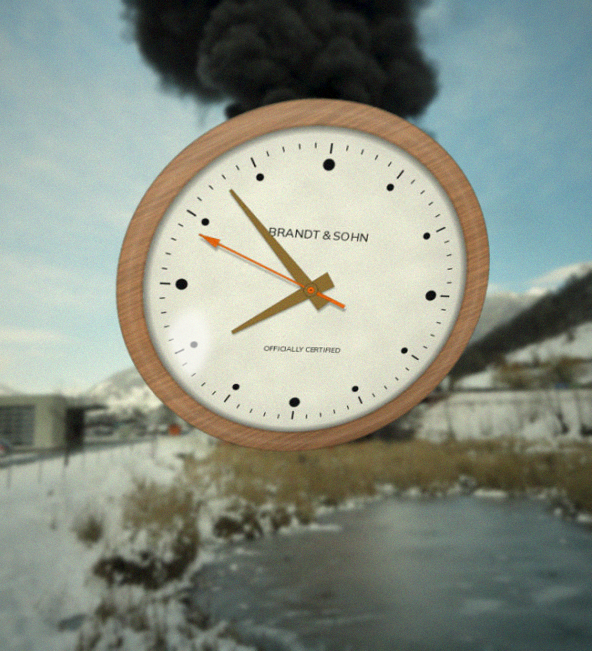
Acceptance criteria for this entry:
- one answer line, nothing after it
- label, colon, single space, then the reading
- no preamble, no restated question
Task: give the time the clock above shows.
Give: 7:52:49
